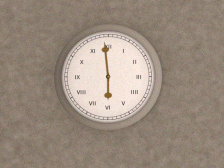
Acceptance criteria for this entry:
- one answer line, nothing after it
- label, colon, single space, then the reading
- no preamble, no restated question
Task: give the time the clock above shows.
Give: 5:59
